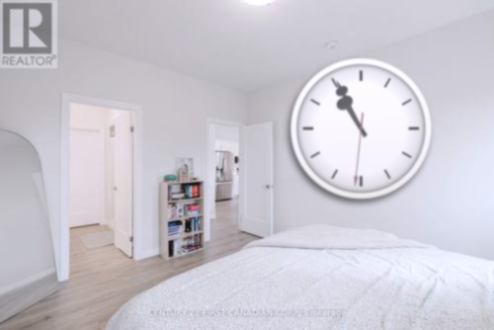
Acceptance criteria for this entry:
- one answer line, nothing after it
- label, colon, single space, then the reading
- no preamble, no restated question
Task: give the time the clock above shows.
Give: 10:55:31
